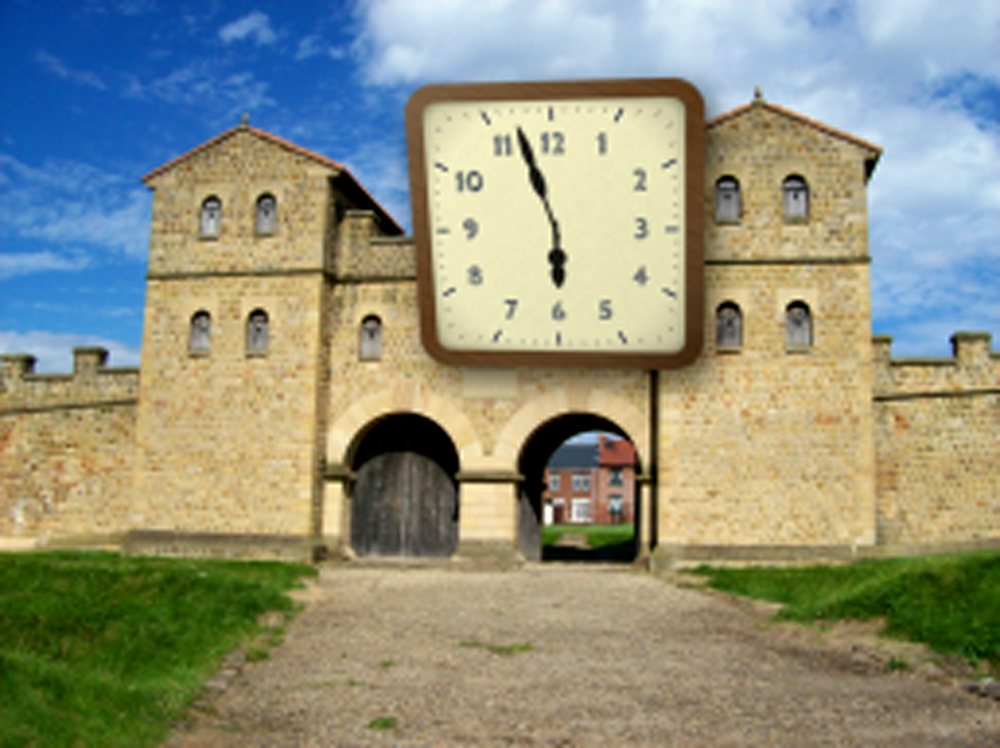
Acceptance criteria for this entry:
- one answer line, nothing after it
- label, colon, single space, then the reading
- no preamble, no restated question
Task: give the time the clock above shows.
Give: 5:57
